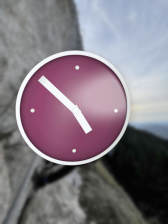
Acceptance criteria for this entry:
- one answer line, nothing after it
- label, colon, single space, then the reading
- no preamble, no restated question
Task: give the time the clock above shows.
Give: 4:52
